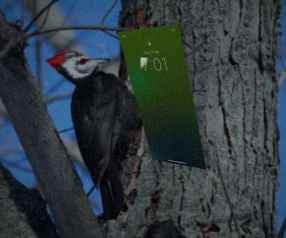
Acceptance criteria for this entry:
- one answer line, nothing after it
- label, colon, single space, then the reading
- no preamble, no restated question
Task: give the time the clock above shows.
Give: 7:01
